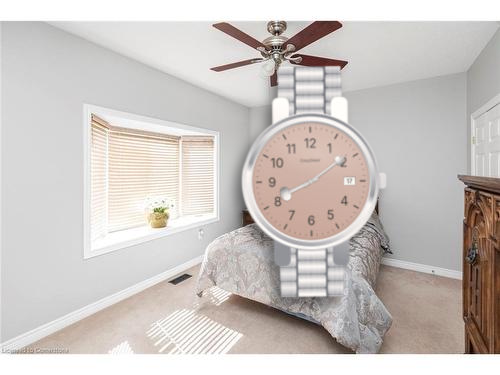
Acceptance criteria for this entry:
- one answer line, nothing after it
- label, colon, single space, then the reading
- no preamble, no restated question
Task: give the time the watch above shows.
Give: 8:09
